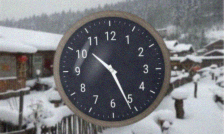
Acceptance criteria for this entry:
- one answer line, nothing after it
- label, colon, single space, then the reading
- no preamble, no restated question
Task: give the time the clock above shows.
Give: 10:26
